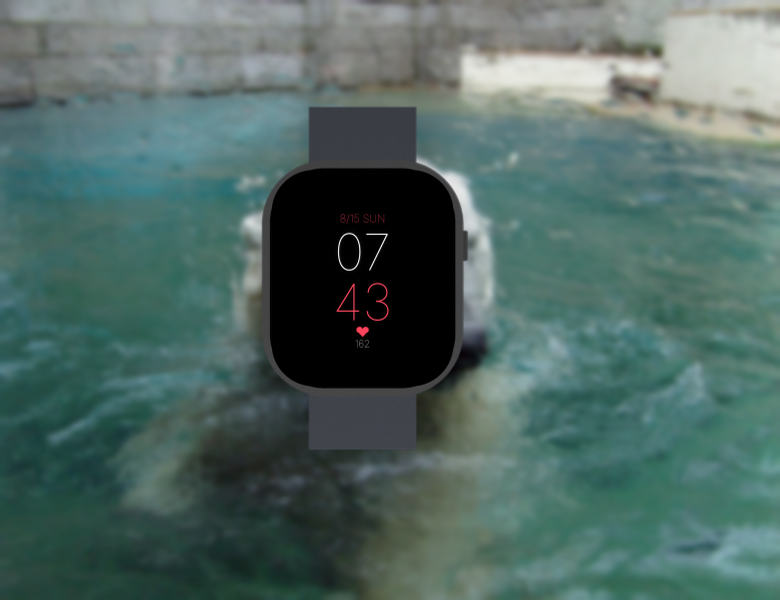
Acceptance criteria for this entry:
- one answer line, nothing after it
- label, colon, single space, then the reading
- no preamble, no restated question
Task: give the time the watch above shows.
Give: 7:43
